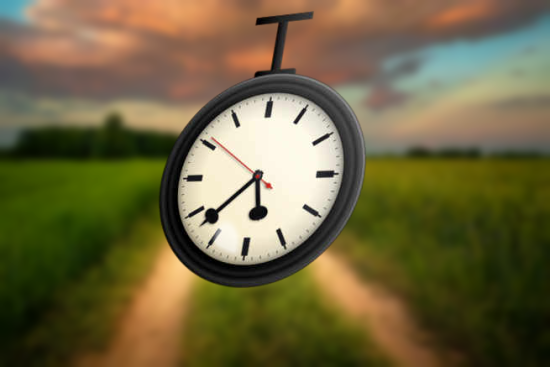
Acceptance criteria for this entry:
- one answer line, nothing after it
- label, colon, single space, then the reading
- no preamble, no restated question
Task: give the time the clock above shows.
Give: 5:37:51
